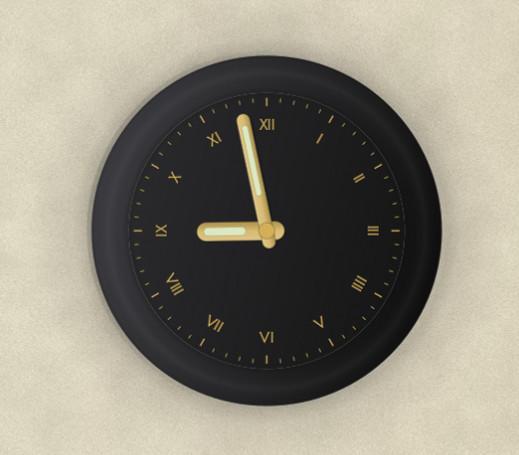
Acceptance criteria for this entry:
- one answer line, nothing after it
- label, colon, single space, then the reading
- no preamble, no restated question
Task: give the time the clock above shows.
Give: 8:58
